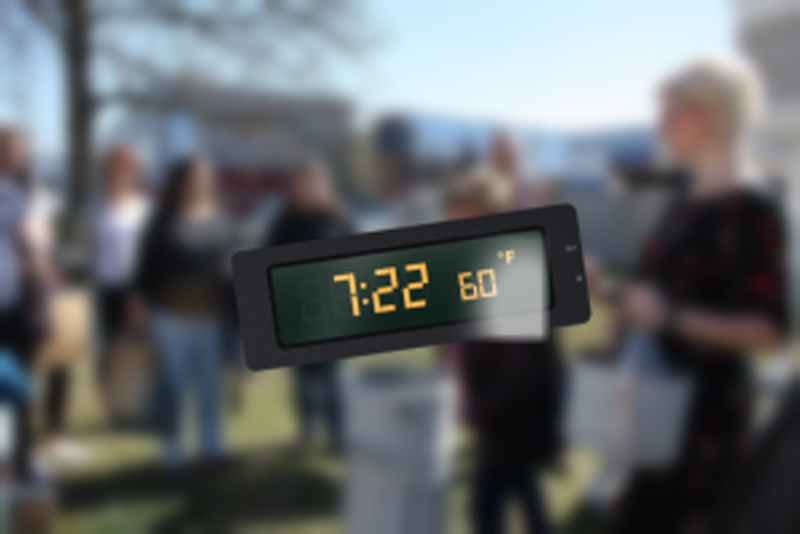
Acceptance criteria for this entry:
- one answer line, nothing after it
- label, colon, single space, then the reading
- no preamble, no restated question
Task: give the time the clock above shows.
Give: 7:22
